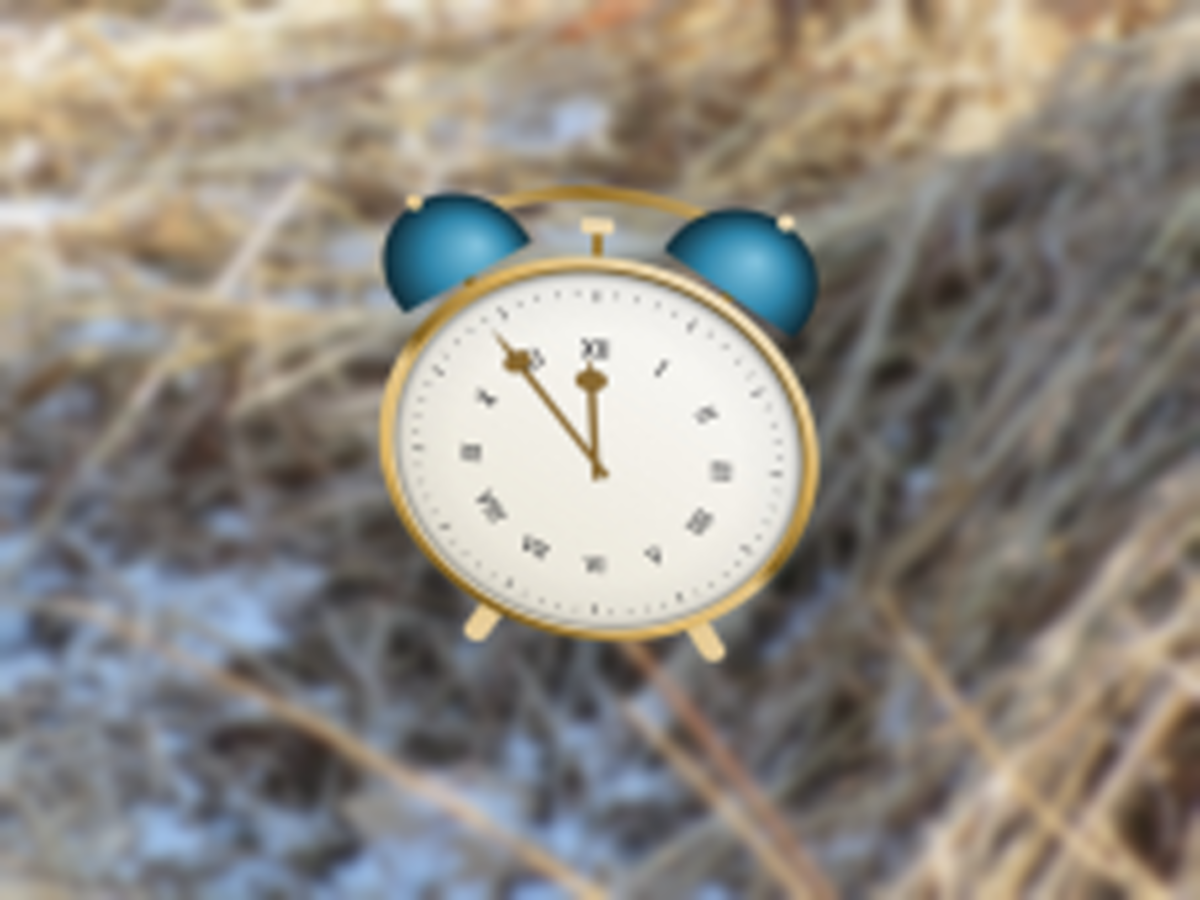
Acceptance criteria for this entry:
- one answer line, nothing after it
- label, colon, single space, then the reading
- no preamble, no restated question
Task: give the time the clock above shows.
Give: 11:54
